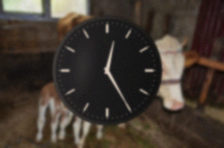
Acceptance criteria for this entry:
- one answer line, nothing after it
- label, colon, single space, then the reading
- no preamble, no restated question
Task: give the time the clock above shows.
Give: 12:25
